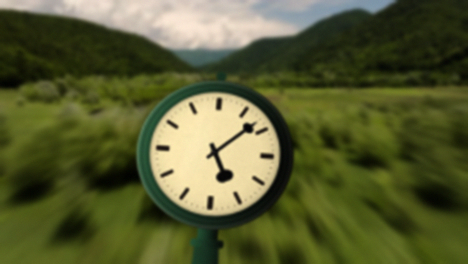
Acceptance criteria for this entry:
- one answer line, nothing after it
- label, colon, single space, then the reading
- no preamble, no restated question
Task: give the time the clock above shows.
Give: 5:08
